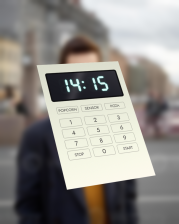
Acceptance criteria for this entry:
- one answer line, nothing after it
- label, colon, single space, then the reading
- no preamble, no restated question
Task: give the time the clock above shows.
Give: 14:15
